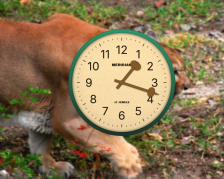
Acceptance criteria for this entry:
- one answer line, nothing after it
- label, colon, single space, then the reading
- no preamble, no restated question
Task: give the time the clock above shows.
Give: 1:18
